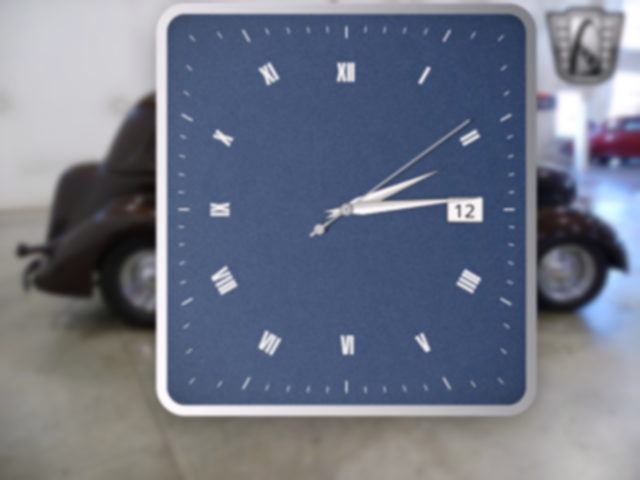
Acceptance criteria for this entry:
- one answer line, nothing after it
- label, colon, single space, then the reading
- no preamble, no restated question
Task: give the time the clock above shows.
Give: 2:14:09
